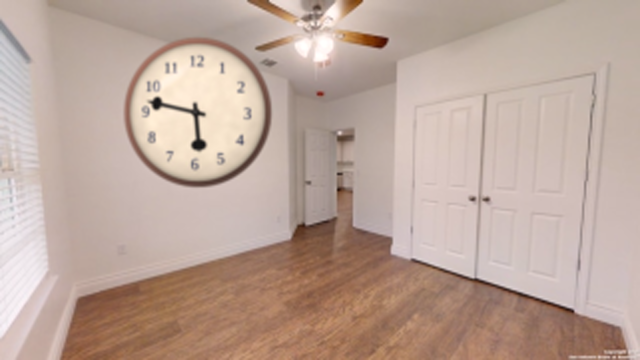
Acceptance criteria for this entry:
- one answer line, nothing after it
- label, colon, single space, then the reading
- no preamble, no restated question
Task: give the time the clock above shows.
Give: 5:47
